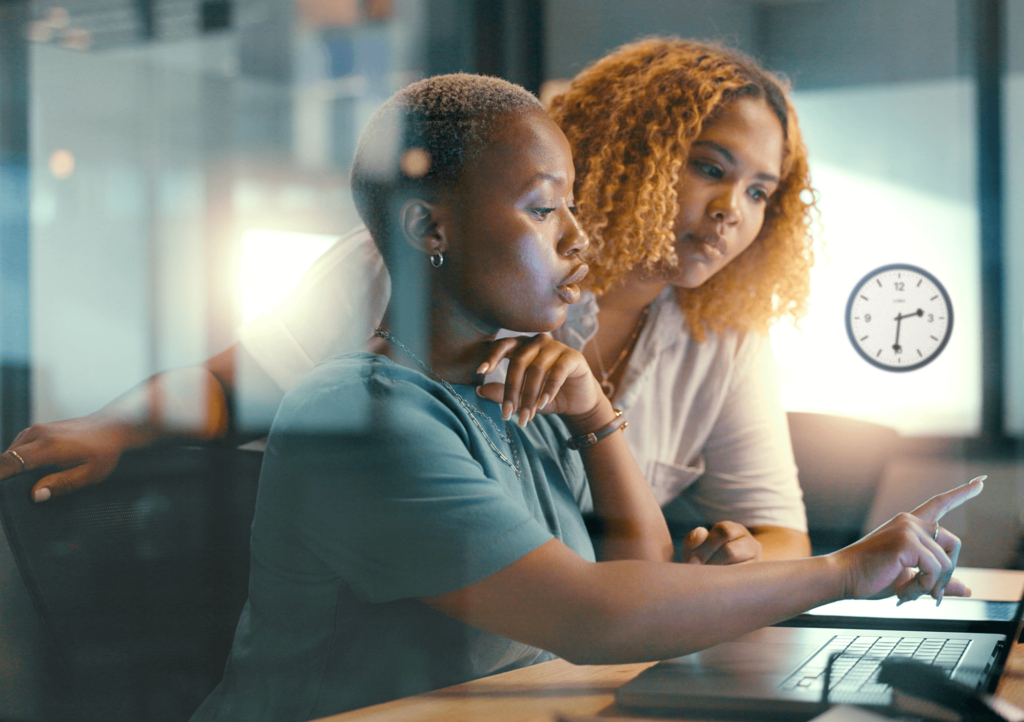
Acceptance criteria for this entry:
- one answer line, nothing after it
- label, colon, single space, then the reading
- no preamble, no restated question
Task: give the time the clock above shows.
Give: 2:31
